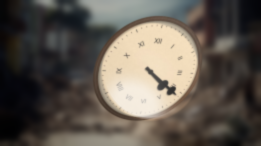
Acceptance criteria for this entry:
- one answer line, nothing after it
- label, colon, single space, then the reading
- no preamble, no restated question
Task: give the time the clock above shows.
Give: 4:21
